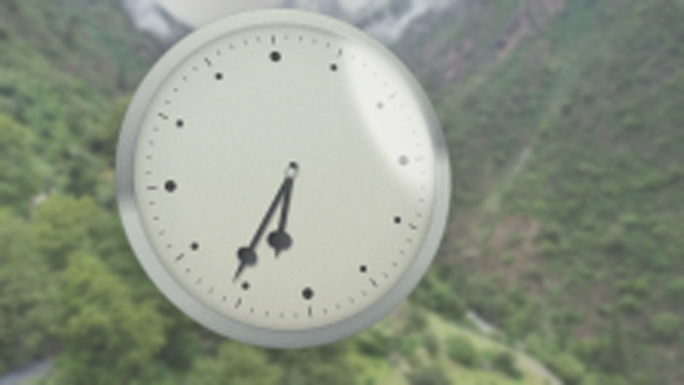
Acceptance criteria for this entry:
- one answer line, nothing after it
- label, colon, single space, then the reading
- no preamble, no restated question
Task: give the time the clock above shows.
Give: 6:36
